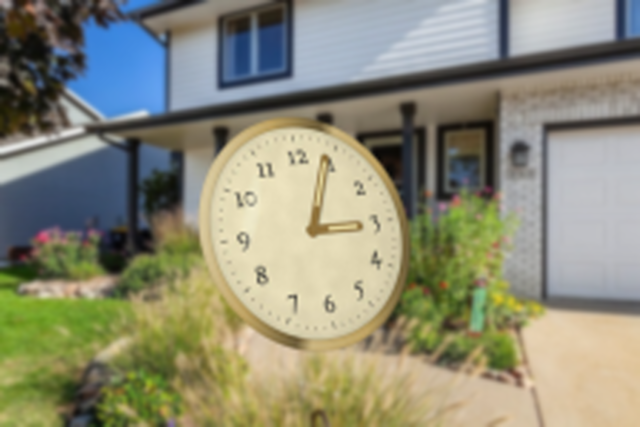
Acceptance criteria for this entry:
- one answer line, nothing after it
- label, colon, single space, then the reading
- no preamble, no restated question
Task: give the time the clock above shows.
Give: 3:04
